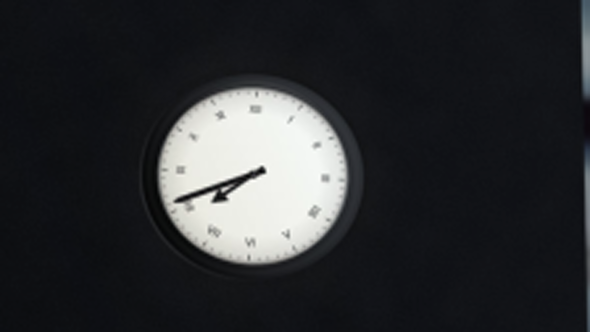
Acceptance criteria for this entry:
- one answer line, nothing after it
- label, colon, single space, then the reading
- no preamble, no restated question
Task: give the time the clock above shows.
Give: 7:41
